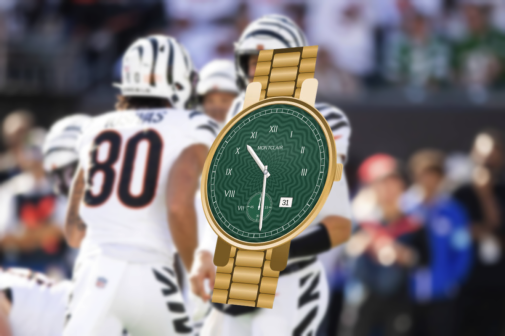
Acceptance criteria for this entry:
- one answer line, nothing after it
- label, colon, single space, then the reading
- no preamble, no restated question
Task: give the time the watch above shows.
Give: 10:29
